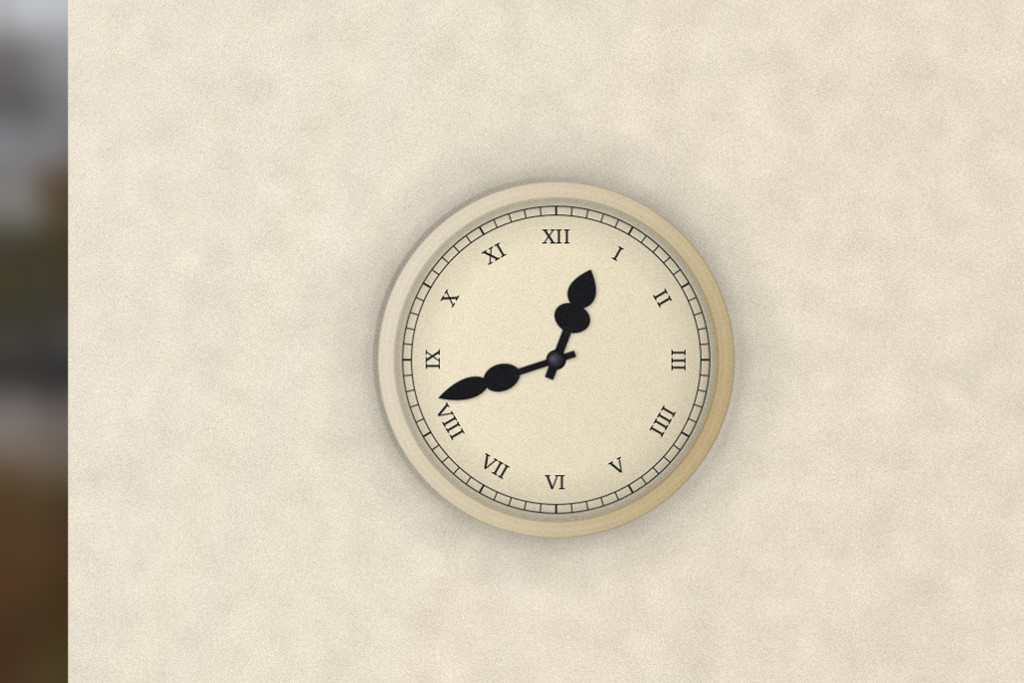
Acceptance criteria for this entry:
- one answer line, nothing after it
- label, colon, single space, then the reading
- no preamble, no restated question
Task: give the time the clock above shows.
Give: 12:42
